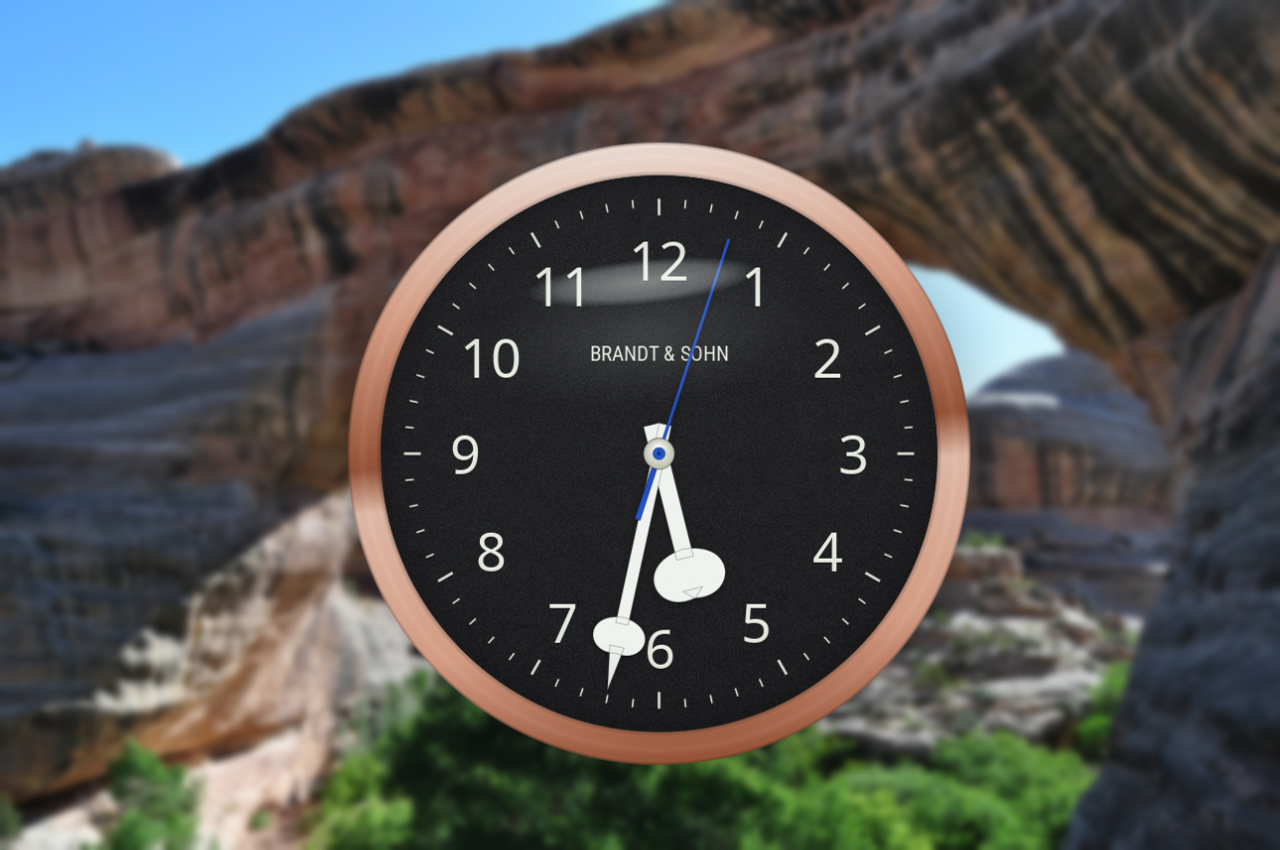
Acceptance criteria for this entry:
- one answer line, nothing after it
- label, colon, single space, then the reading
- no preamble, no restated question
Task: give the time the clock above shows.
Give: 5:32:03
